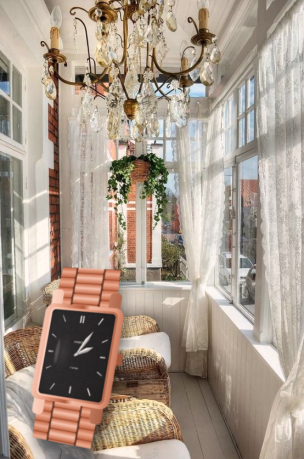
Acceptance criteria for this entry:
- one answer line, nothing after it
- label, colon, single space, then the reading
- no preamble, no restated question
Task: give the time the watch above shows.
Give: 2:05
